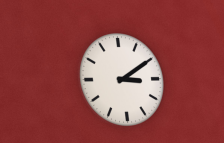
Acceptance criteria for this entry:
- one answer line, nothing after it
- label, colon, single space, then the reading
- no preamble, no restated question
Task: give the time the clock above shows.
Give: 3:10
